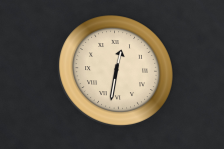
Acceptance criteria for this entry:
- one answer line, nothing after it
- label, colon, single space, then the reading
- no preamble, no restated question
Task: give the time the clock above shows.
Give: 12:32
